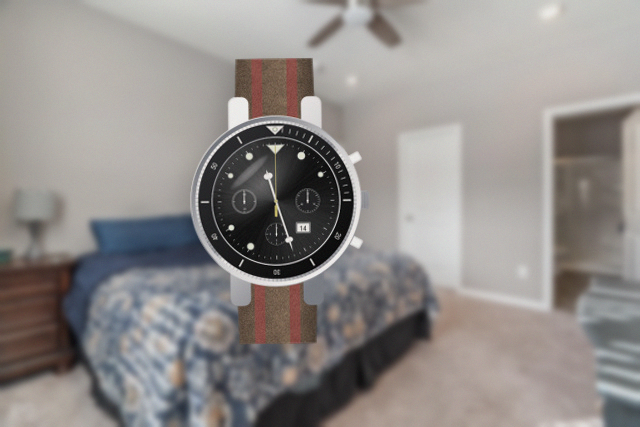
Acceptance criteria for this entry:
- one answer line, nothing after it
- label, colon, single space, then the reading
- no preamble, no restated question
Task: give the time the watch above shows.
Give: 11:27
